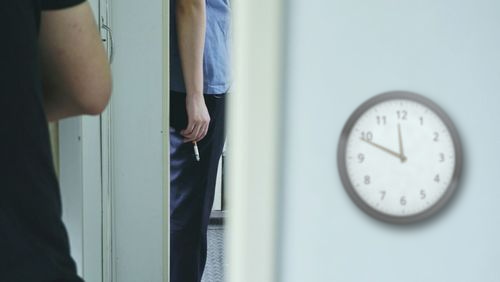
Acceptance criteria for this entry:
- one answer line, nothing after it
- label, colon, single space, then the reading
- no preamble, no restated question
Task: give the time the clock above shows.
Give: 11:49
